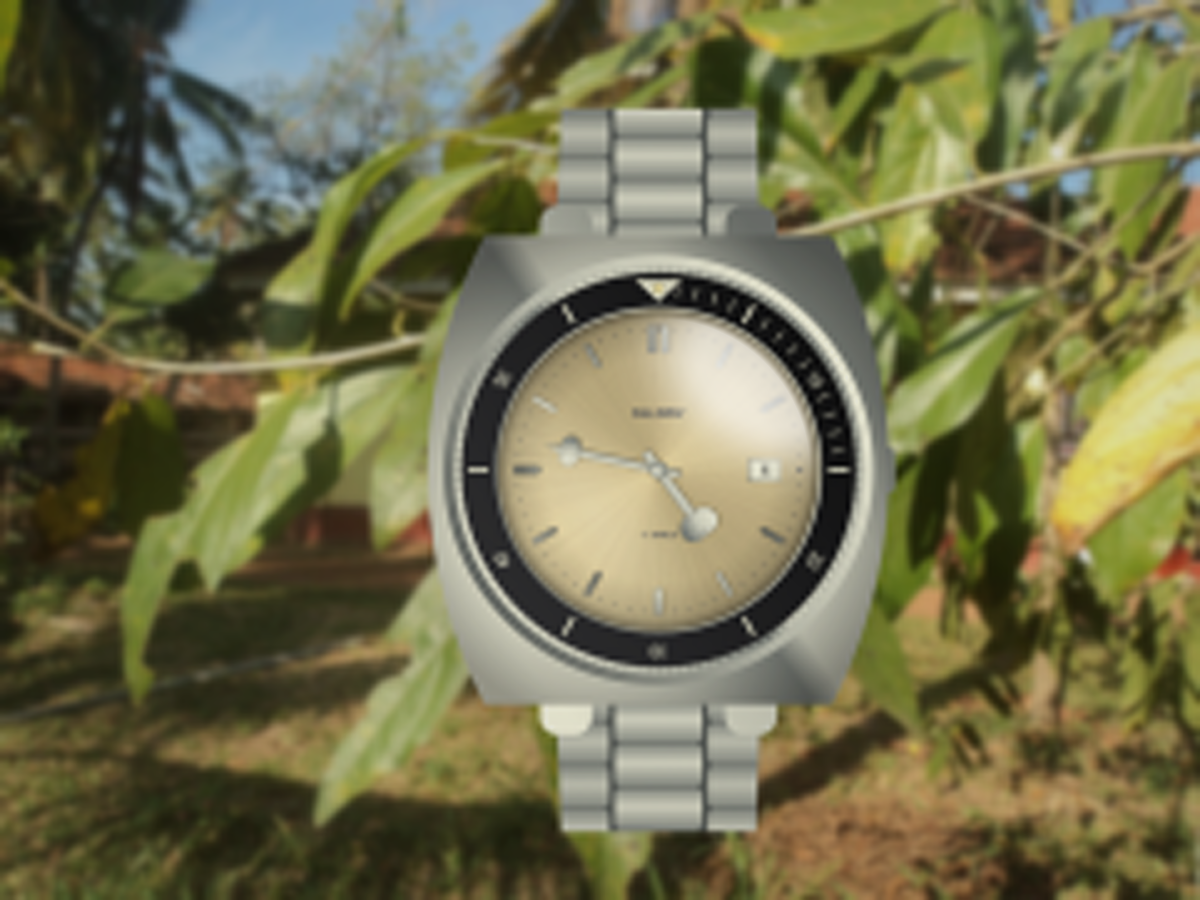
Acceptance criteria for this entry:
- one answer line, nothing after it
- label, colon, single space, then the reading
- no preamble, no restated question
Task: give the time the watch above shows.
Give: 4:47
